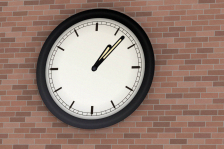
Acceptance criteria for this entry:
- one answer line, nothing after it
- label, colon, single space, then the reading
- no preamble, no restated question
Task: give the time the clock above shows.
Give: 1:07
